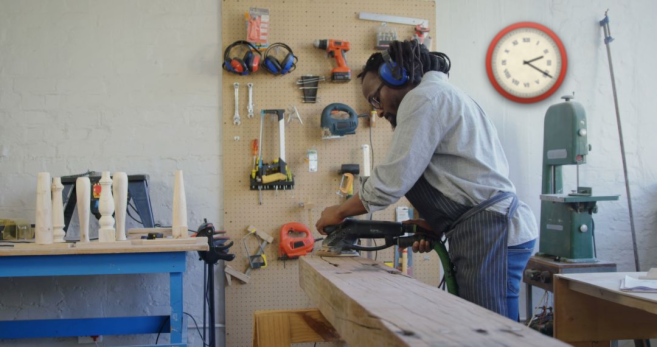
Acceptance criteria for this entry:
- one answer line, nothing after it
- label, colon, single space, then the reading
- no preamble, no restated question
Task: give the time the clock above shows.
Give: 2:20
